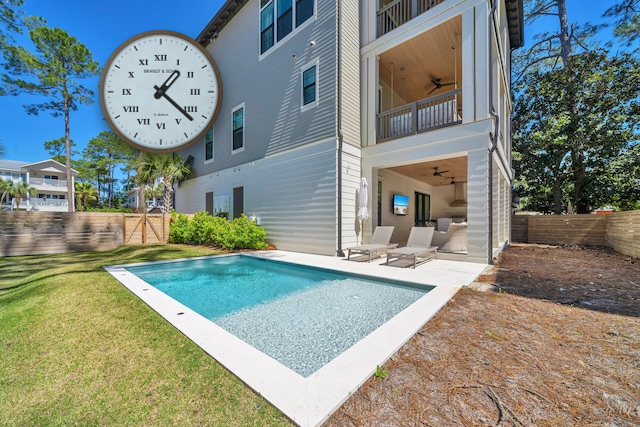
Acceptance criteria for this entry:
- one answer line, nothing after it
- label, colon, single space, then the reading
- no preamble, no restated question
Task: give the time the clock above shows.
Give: 1:22
